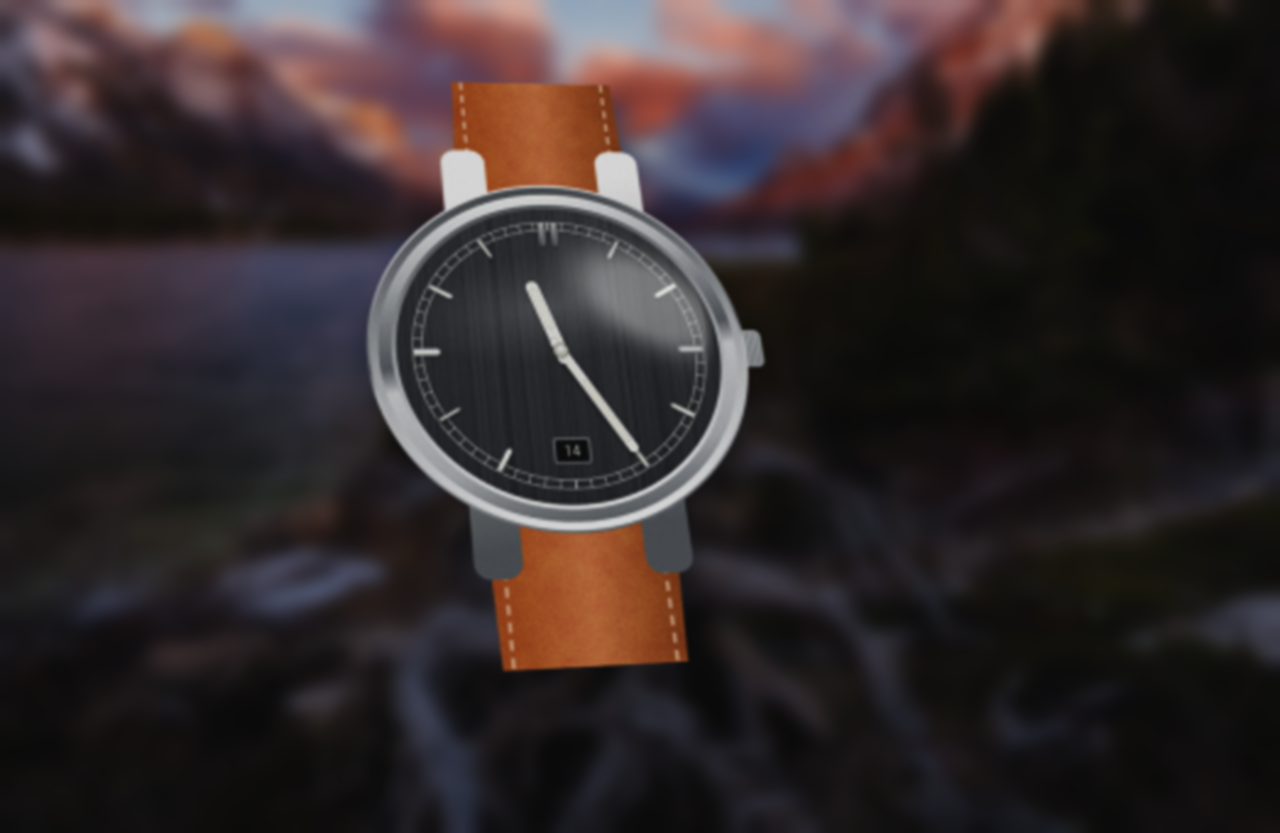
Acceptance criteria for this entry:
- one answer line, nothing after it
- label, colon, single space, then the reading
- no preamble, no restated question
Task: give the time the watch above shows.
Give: 11:25
